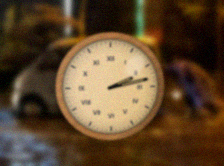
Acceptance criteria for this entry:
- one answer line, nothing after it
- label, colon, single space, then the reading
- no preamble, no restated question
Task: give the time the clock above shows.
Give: 2:13
